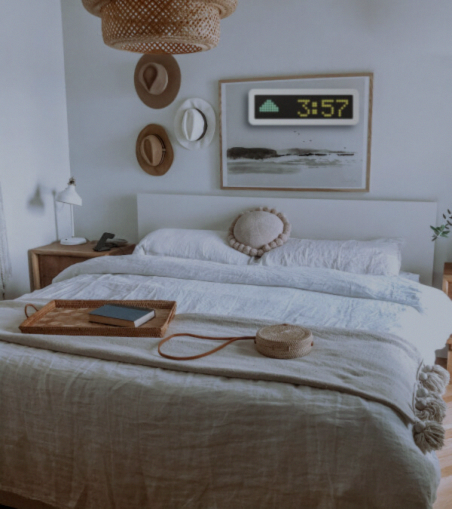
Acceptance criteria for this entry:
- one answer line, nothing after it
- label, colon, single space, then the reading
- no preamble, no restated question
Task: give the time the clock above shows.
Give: 3:57
